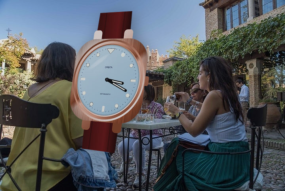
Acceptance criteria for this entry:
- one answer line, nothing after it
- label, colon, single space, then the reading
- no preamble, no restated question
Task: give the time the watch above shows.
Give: 3:19
